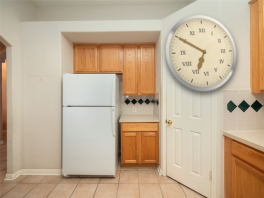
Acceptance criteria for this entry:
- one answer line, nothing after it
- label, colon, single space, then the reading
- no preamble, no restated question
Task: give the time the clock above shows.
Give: 6:50
